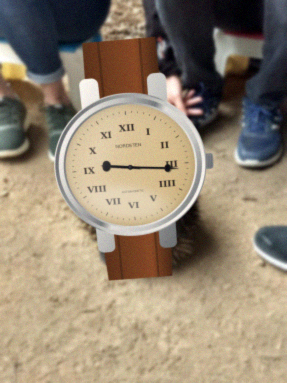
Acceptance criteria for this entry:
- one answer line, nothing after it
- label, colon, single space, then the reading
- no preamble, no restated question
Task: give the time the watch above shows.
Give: 9:16
